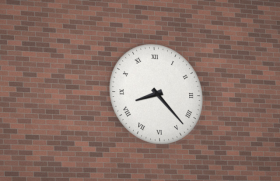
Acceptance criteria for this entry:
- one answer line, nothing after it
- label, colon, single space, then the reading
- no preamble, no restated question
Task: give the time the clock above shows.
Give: 8:23
